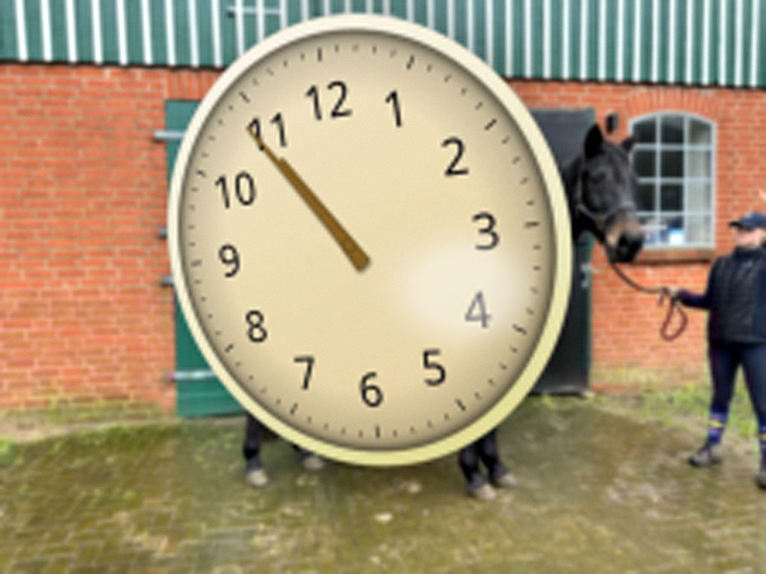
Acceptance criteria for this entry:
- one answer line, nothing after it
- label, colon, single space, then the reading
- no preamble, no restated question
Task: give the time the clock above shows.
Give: 10:54
